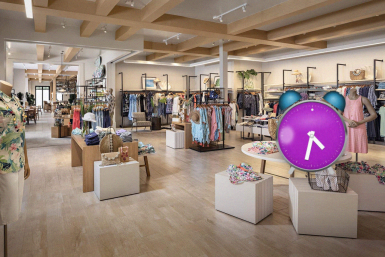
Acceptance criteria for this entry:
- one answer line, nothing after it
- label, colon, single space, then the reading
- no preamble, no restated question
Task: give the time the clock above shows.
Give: 4:32
